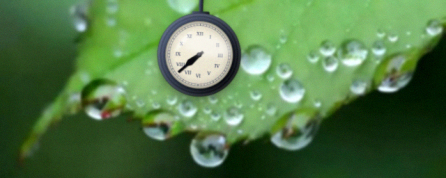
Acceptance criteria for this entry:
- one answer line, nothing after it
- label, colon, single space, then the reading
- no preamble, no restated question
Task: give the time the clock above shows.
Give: 7:38
